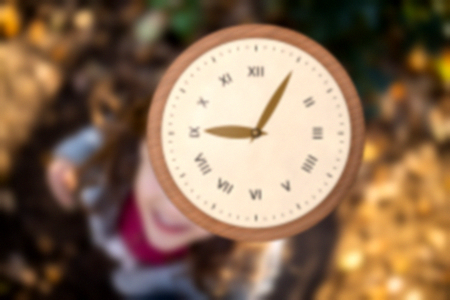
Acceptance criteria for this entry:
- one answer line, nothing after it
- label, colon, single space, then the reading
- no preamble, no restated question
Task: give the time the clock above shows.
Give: 9:05
